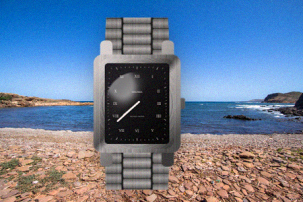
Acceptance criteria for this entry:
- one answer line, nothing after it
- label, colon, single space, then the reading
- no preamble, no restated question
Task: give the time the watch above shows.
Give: 7:38
